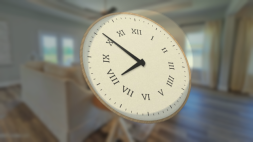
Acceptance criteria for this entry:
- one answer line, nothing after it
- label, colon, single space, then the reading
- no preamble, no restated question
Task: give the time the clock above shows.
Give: 7:51
